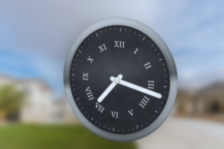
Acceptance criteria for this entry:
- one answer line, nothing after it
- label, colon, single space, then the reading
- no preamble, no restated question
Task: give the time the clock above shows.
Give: 7:17
